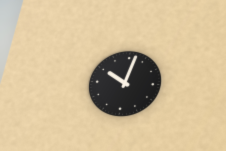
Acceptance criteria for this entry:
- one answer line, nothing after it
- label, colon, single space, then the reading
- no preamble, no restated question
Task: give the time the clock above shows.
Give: 10:02
